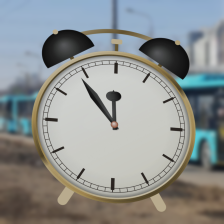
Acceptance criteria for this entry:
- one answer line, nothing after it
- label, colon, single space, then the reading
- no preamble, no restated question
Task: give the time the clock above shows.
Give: 11:54
